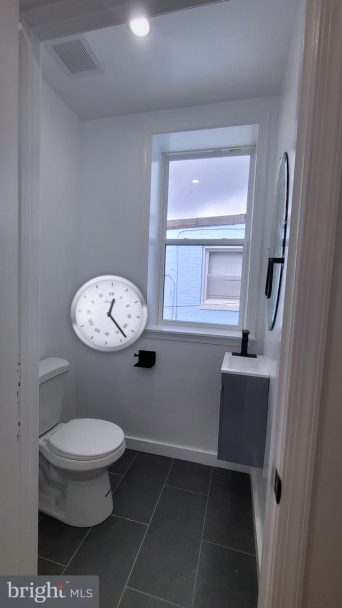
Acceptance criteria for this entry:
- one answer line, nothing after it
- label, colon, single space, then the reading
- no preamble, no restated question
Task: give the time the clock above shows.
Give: 12:23
